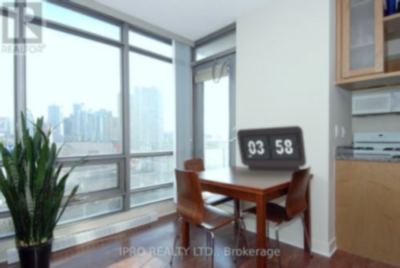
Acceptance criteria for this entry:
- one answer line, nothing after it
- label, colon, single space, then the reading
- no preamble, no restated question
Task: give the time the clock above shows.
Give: 3:58
